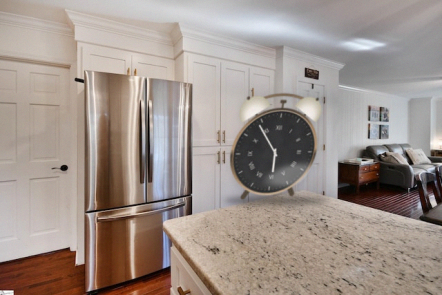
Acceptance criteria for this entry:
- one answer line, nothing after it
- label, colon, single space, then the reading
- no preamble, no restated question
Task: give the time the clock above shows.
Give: 5:54
